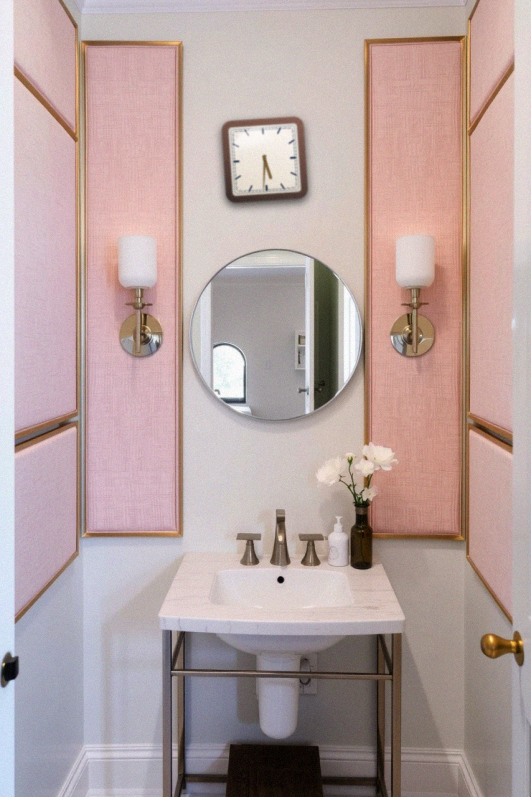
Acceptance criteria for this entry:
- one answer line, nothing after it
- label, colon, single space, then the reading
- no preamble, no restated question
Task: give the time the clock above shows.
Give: 5:31
